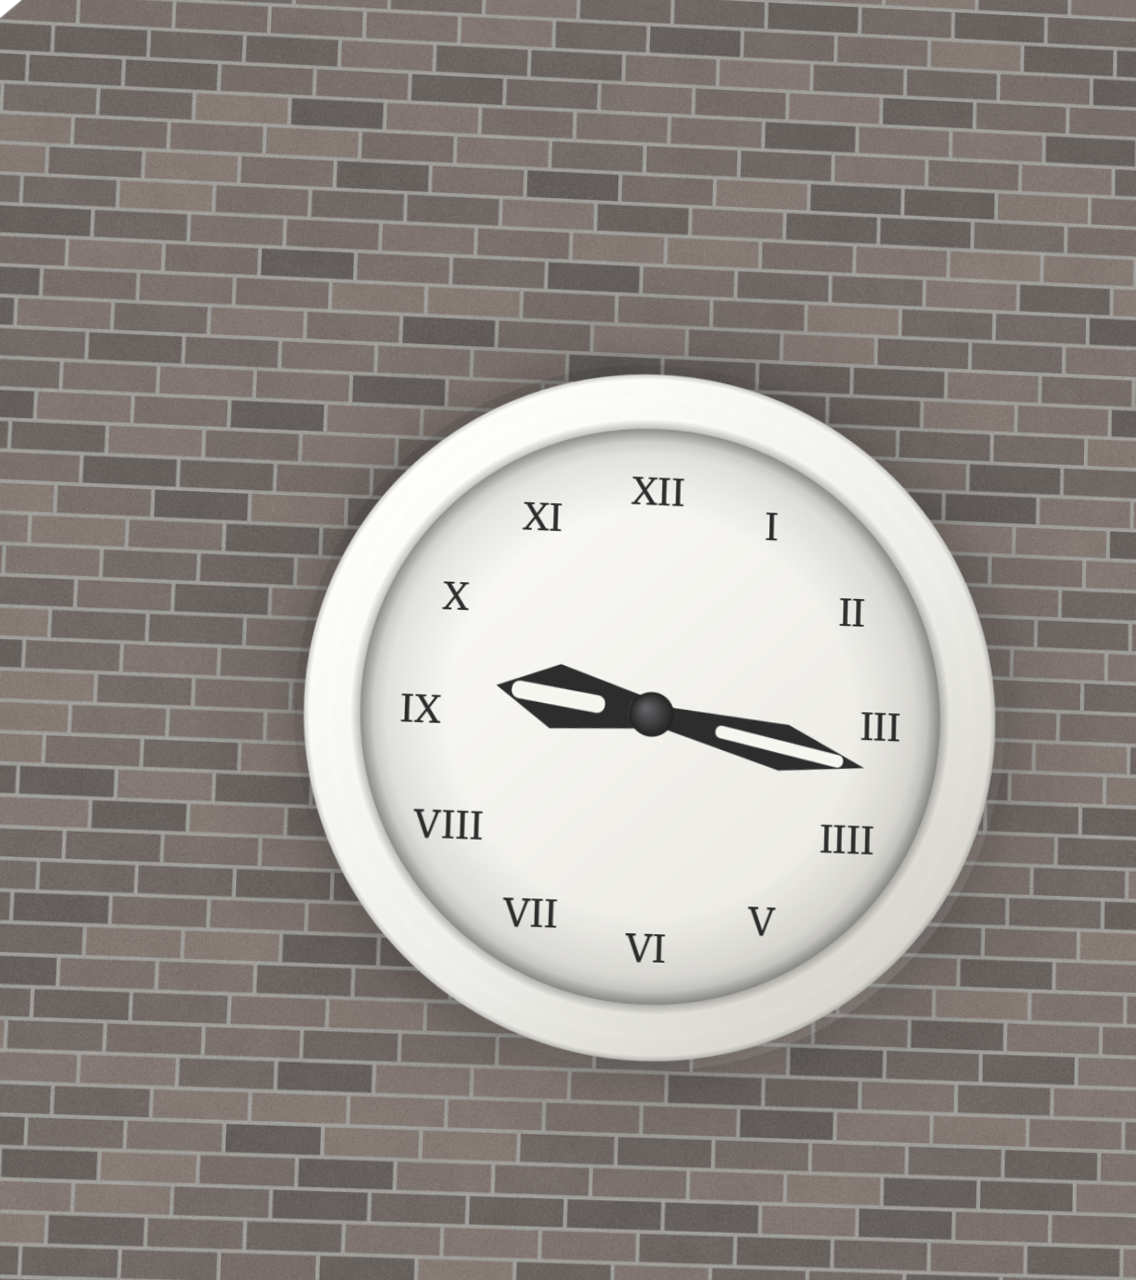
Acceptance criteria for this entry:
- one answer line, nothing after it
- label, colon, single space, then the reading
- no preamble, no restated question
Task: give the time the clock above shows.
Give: 9:17
